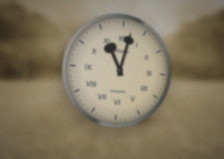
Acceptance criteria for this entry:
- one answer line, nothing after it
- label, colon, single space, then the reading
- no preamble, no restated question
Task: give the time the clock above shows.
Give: 11:02
